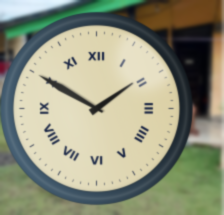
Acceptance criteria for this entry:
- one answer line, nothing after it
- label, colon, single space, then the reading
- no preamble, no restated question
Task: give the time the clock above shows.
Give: 1:50
